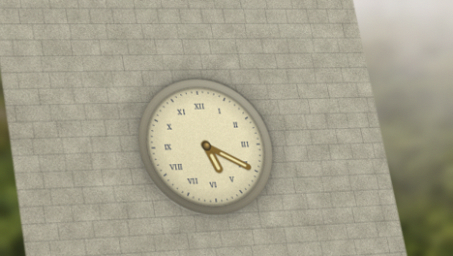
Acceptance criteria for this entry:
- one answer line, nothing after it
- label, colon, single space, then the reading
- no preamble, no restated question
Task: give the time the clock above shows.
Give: 5:20
